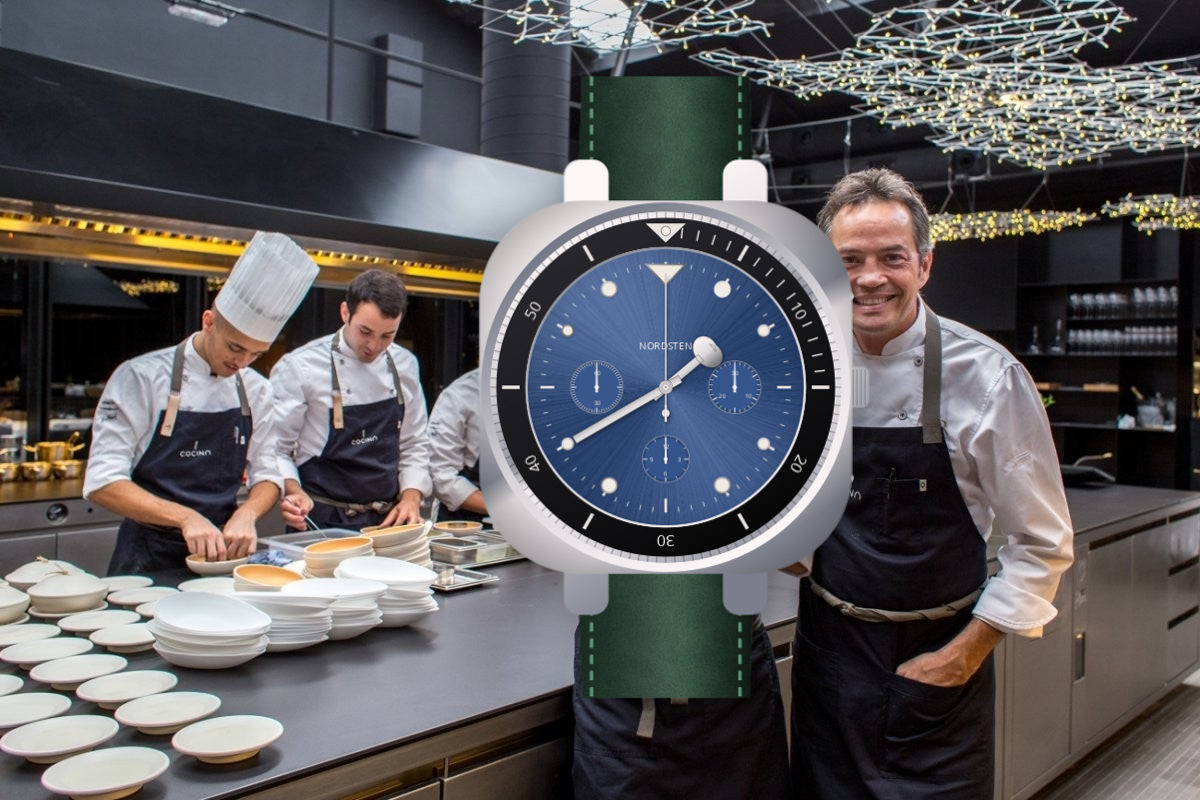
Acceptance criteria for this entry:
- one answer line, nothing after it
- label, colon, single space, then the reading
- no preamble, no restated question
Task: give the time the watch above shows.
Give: 1:40
